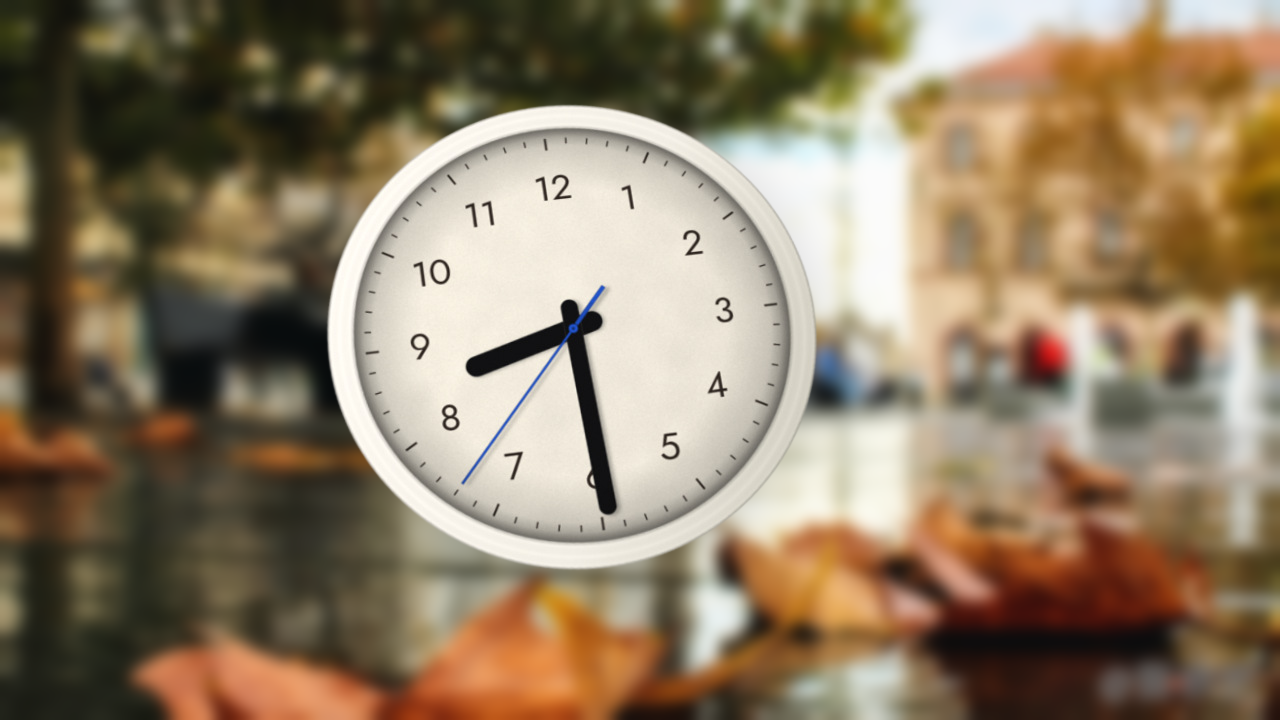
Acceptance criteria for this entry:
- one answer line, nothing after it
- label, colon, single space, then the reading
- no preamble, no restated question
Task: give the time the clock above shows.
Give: 8:29:37
